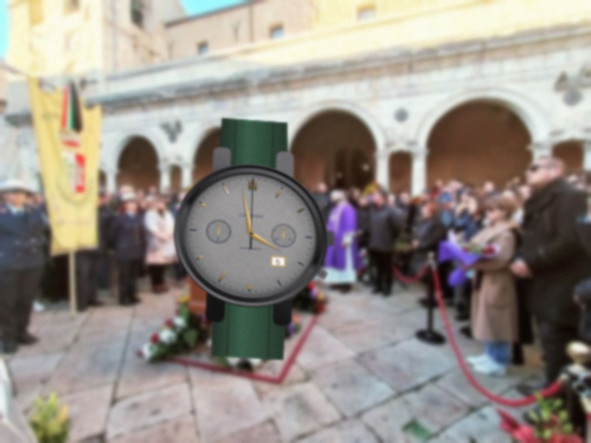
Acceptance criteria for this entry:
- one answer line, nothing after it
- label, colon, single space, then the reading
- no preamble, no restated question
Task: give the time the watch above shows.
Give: 3:58
